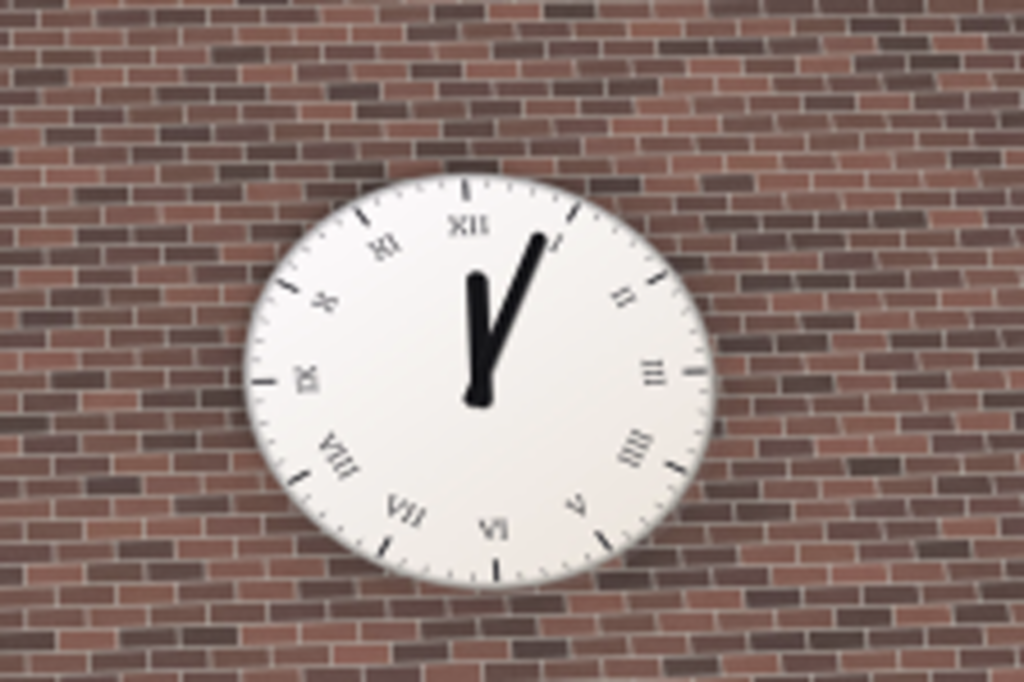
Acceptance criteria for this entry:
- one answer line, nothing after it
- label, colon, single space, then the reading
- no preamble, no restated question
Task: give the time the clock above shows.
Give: 12:04
